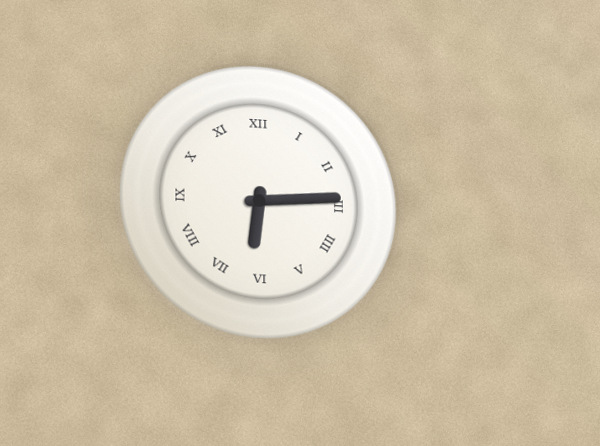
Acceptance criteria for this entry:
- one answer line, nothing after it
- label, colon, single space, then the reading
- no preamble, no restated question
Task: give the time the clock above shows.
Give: 6:14
